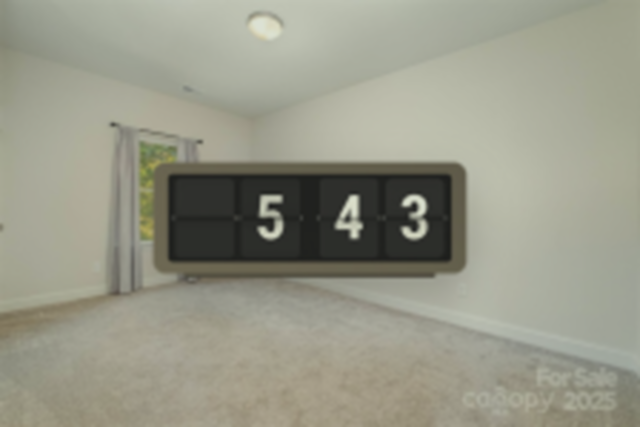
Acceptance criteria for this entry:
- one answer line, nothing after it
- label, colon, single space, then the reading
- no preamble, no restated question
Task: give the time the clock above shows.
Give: 5:43
